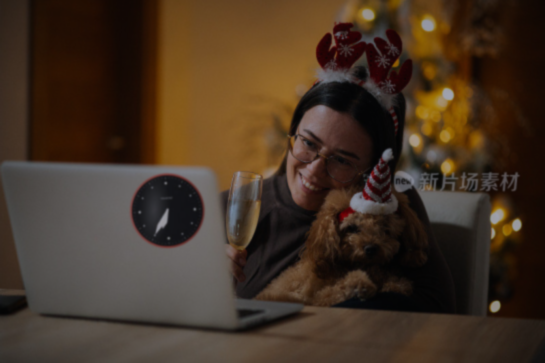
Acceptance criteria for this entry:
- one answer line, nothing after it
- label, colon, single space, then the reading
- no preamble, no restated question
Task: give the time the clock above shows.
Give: 6:35
